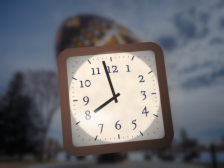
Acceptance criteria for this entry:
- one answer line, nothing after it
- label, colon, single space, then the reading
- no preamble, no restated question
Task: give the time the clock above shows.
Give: 7:58
